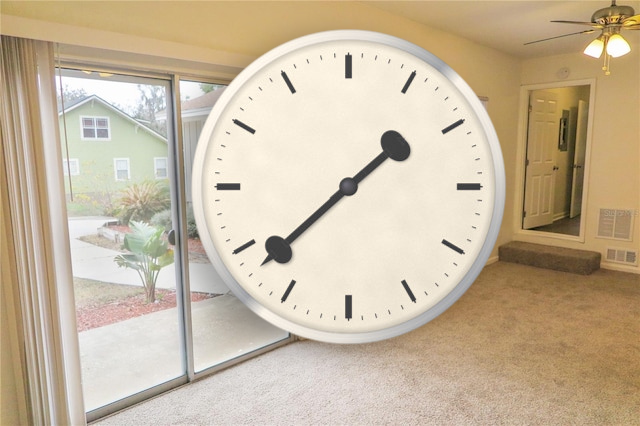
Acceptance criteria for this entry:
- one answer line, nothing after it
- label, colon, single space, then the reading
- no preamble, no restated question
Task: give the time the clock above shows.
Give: 1:38
